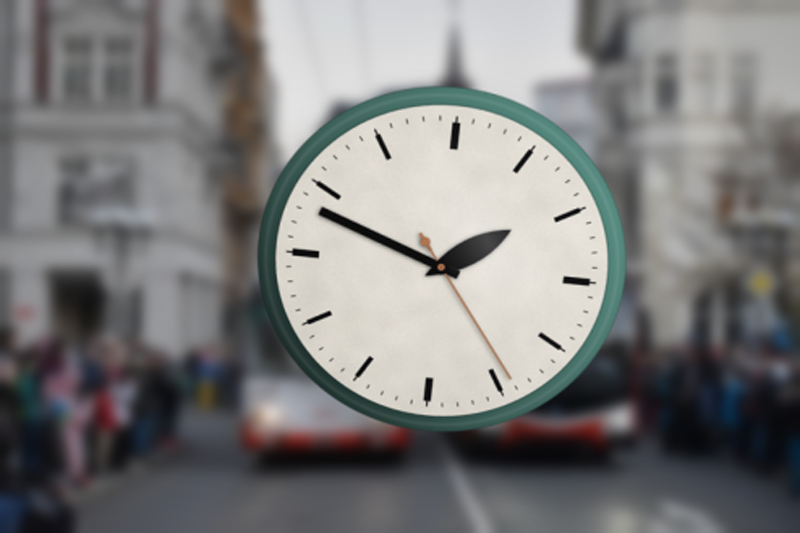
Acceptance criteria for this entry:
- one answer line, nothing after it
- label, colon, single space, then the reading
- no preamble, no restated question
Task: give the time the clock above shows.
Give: 1:48:24
